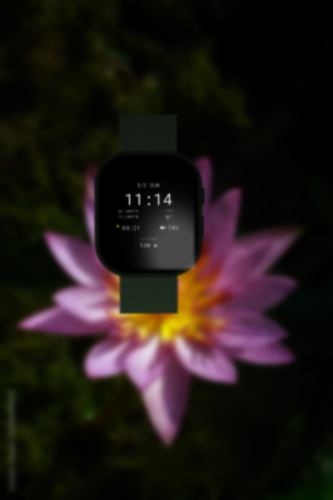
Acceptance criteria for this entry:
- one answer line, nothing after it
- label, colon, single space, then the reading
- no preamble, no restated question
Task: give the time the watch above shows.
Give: 11:14
